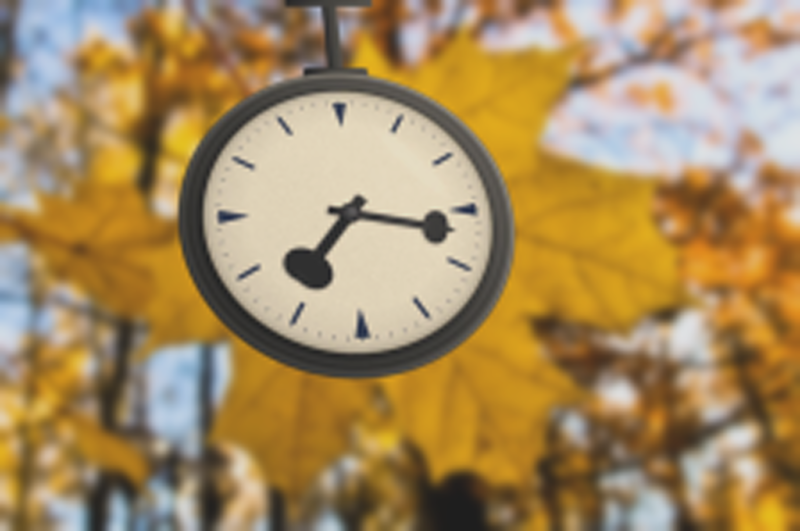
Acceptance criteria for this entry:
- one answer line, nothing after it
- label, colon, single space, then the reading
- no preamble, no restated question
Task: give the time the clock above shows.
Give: 7:17
